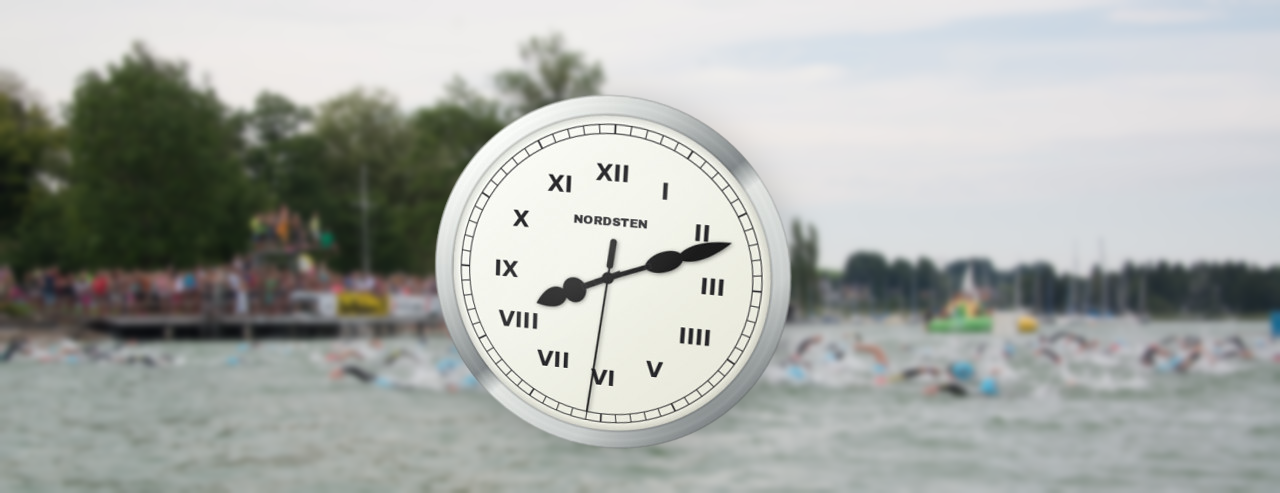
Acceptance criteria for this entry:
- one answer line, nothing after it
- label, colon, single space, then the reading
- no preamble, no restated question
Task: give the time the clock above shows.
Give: 8:11:31
